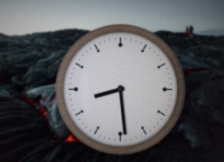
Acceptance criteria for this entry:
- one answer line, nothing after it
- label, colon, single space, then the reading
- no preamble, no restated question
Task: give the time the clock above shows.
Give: 8:29
